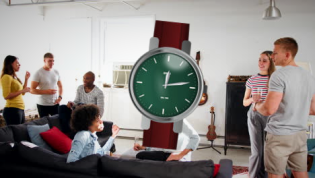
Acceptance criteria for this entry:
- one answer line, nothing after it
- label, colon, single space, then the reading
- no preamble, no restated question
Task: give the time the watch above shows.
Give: 12:13
